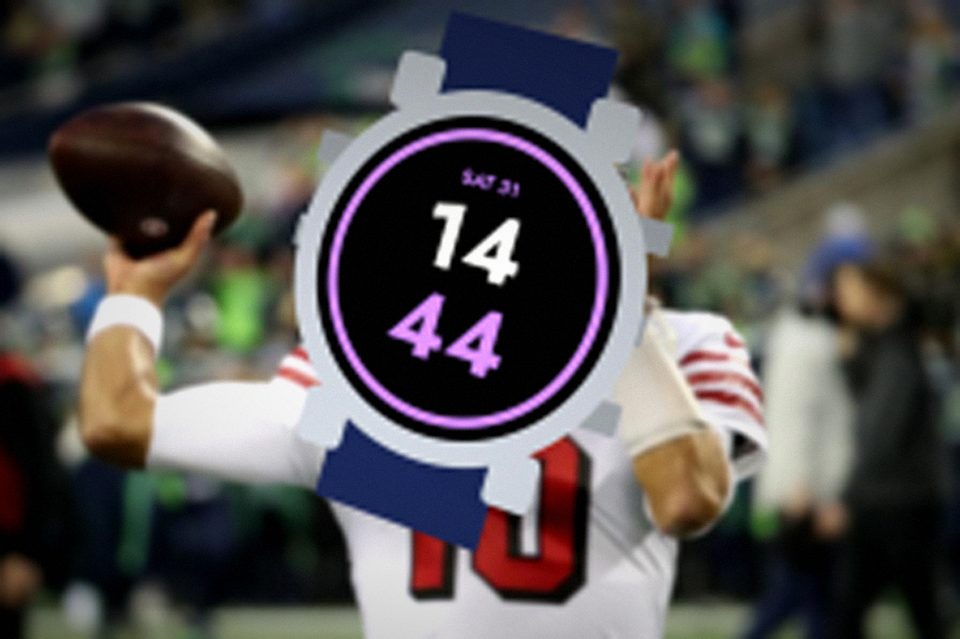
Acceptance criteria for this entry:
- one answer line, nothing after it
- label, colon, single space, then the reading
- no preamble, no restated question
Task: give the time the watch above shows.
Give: 14:44
